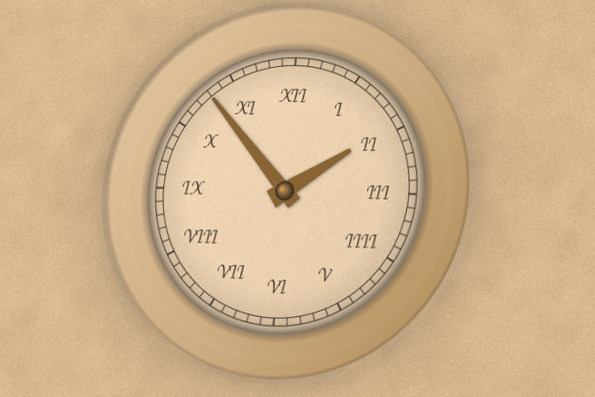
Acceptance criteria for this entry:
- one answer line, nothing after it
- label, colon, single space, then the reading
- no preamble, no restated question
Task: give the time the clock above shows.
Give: 1:53
